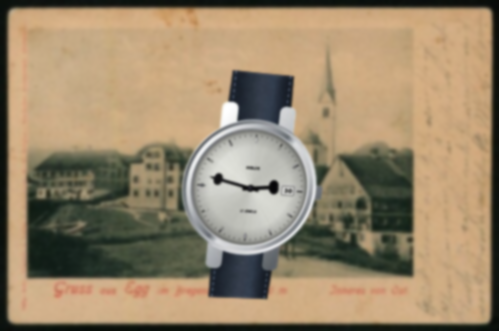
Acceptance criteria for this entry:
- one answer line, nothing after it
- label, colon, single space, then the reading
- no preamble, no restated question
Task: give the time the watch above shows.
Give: 2:47
